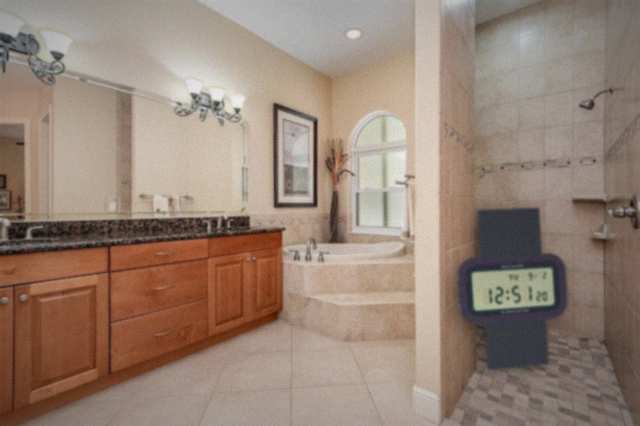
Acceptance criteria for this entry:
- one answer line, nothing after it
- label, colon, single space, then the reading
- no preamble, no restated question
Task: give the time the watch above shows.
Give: 12:51
